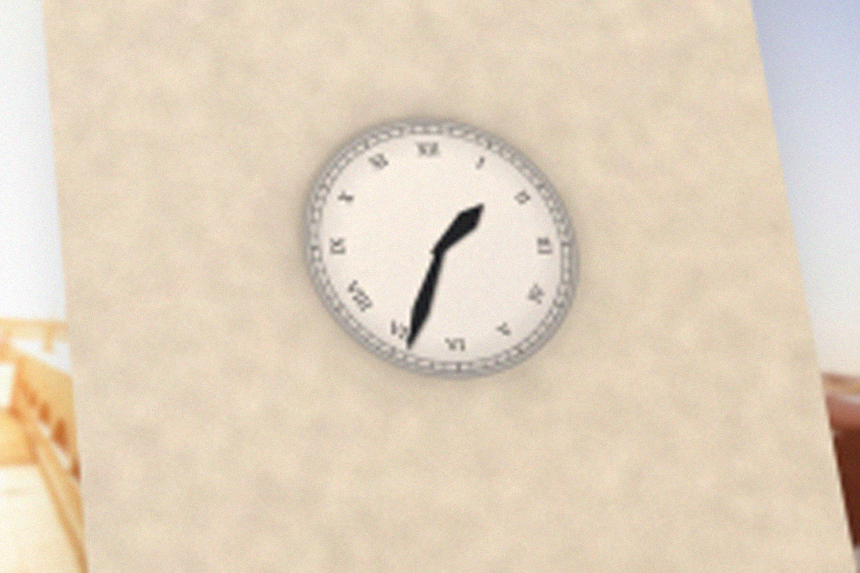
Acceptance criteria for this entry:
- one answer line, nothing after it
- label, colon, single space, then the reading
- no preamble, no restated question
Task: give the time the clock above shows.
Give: 1:34
